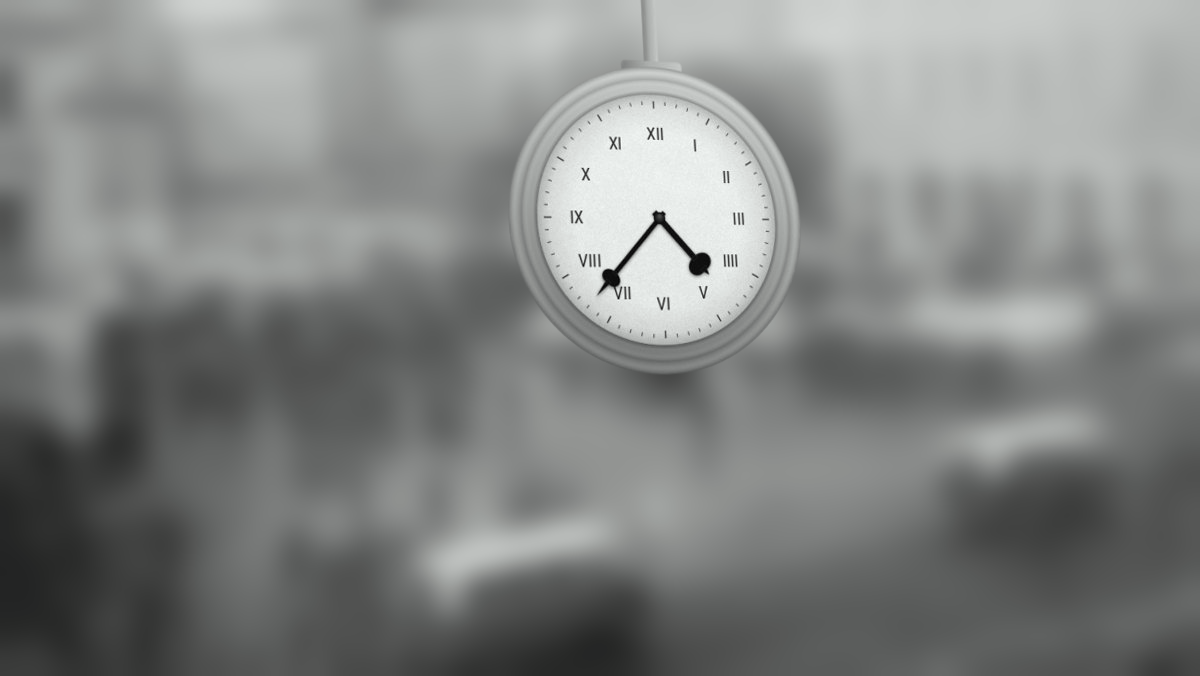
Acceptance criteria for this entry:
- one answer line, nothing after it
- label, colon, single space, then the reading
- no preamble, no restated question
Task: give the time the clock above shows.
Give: 4:37
